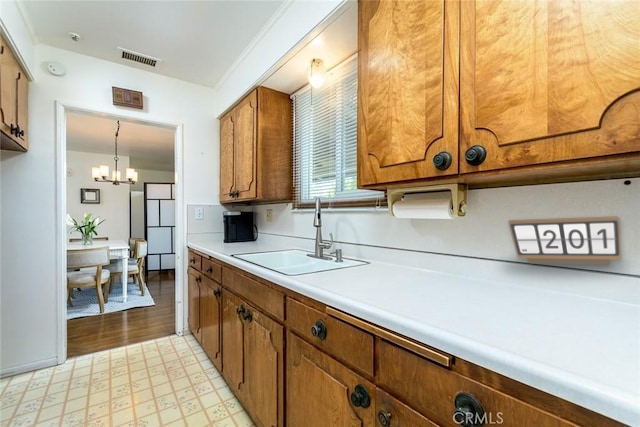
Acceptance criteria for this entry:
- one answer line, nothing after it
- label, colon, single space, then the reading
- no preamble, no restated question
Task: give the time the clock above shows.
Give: 2:01
